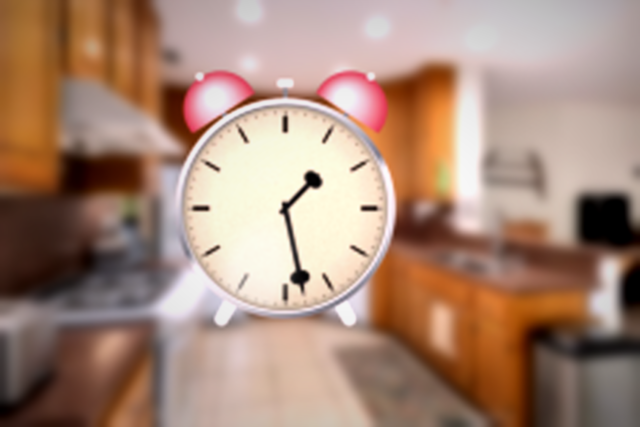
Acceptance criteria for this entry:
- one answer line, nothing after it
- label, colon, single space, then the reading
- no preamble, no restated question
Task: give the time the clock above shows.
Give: 1:28
